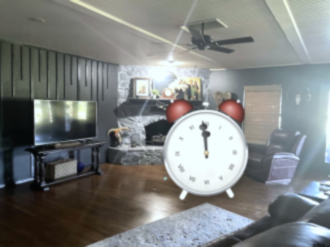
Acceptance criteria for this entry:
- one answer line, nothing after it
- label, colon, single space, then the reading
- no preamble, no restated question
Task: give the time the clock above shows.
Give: 11:59
